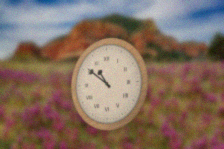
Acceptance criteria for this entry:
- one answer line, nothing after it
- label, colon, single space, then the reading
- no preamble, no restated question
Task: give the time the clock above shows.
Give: 10:51
